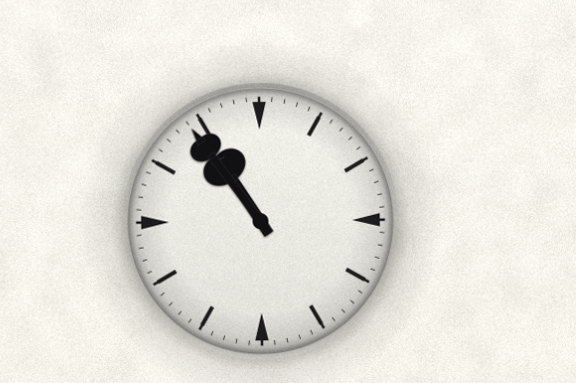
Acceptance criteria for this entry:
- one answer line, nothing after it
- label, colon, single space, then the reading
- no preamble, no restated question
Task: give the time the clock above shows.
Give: 10:54
